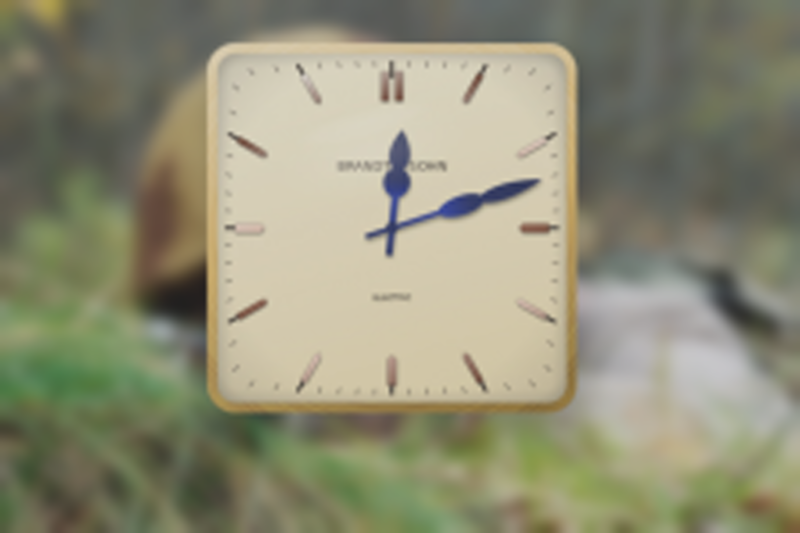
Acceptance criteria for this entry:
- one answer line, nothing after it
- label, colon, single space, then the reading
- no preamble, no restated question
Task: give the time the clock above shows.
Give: 12:12
